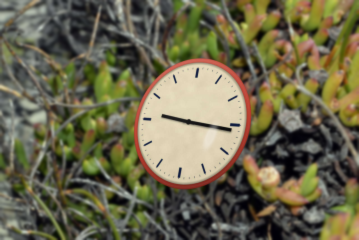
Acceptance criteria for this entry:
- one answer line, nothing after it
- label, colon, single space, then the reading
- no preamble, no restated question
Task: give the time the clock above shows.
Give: 9:16
